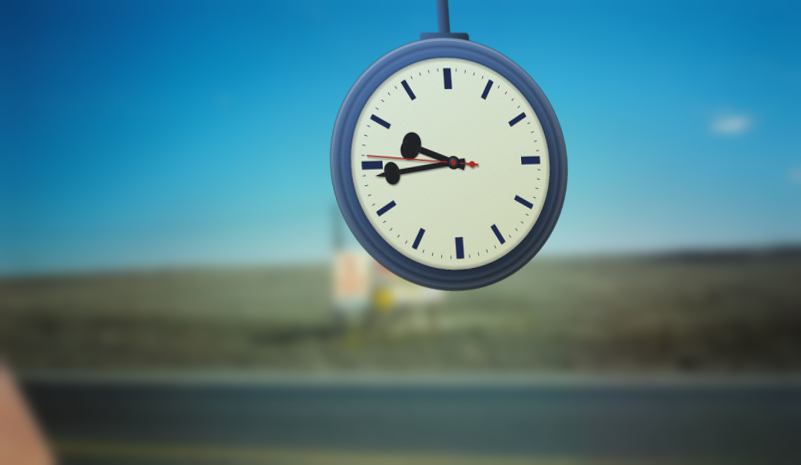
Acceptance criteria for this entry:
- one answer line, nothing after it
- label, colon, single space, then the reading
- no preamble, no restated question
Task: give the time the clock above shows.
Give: 9:43:46
